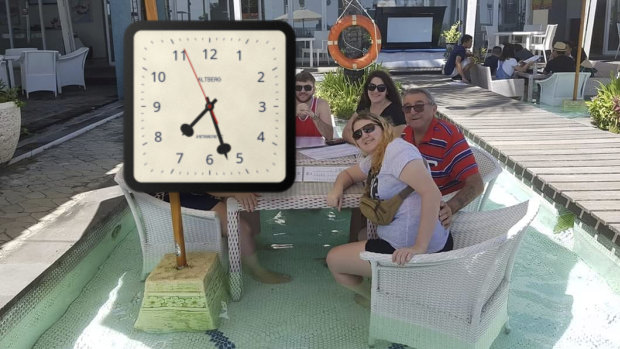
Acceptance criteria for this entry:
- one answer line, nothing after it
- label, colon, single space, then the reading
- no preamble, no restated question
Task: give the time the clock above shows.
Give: 7:26:56
